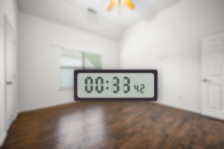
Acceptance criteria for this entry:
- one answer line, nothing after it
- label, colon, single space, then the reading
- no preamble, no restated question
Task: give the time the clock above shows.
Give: 0:33:42
